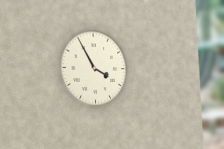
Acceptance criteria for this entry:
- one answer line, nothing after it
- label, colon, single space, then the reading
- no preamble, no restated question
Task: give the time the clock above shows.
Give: 3:55
